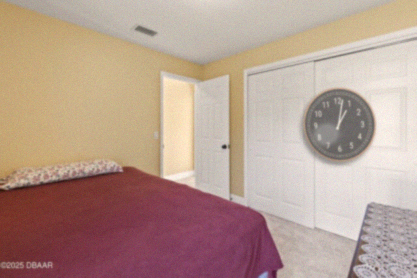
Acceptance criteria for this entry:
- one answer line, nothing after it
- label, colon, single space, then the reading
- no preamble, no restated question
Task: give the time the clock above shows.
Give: 1:02
